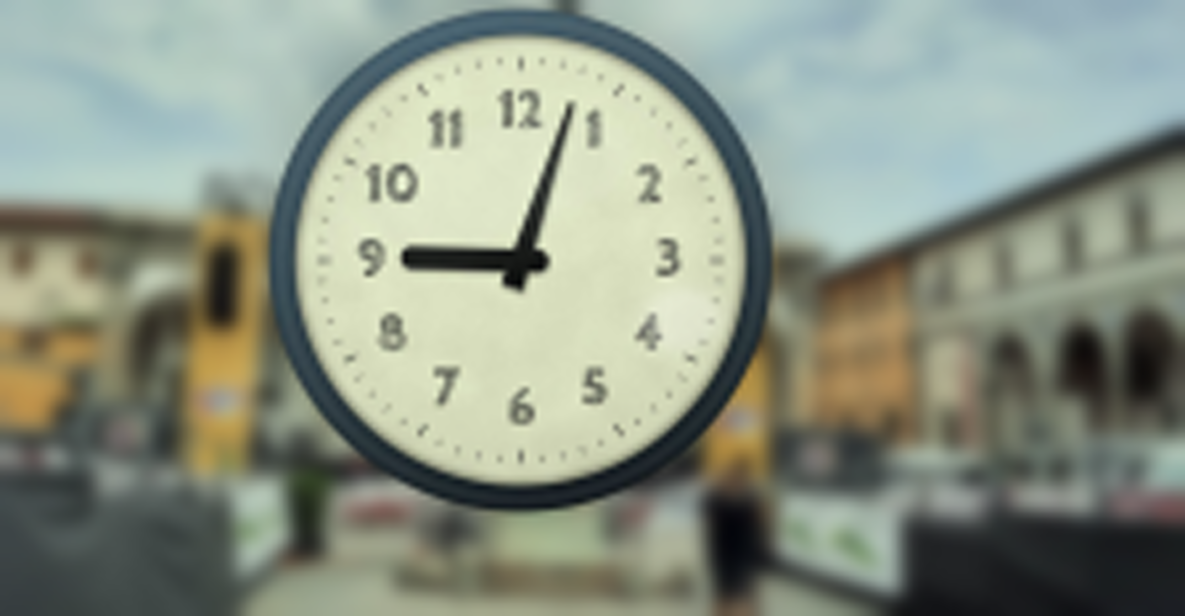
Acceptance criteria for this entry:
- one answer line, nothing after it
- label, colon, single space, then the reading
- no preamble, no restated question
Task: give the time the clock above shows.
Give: 9:03
